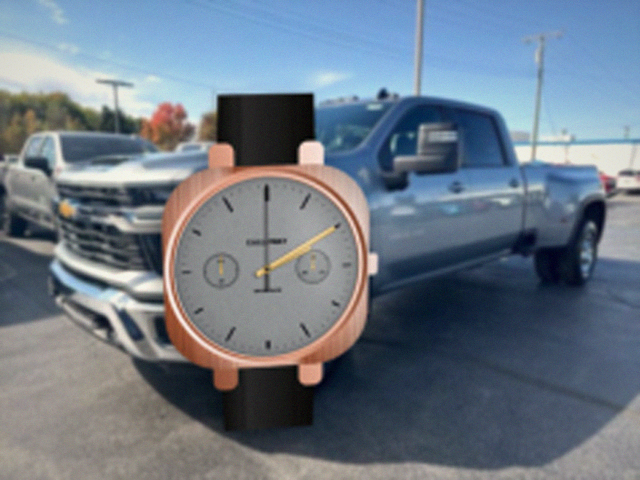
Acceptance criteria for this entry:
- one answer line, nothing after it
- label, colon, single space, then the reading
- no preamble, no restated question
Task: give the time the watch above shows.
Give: 2:10
